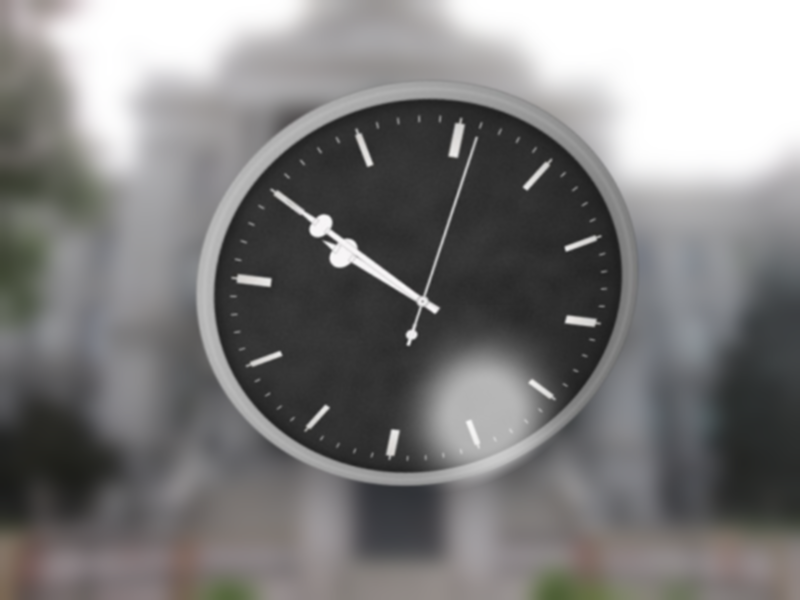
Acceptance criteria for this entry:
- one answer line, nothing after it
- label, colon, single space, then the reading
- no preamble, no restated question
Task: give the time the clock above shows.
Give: 9:50:01
